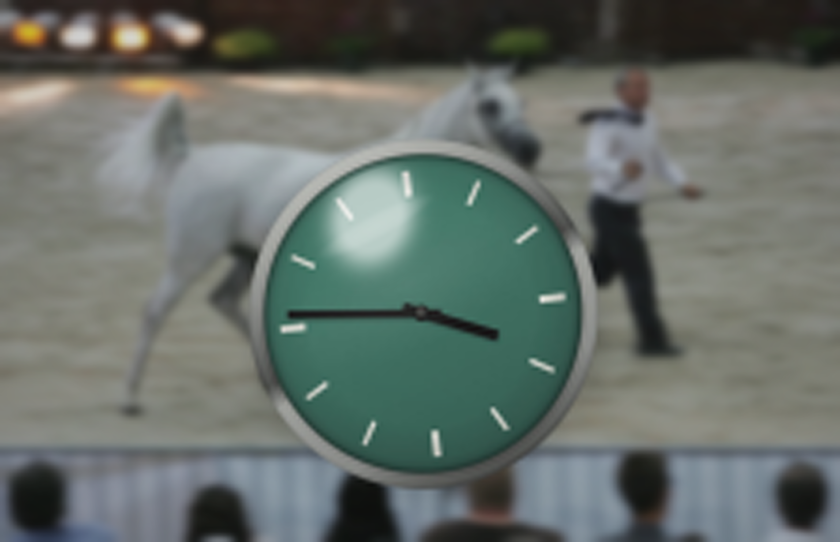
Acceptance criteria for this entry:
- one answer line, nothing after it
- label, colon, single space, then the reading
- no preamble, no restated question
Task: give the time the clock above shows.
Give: 3:46
